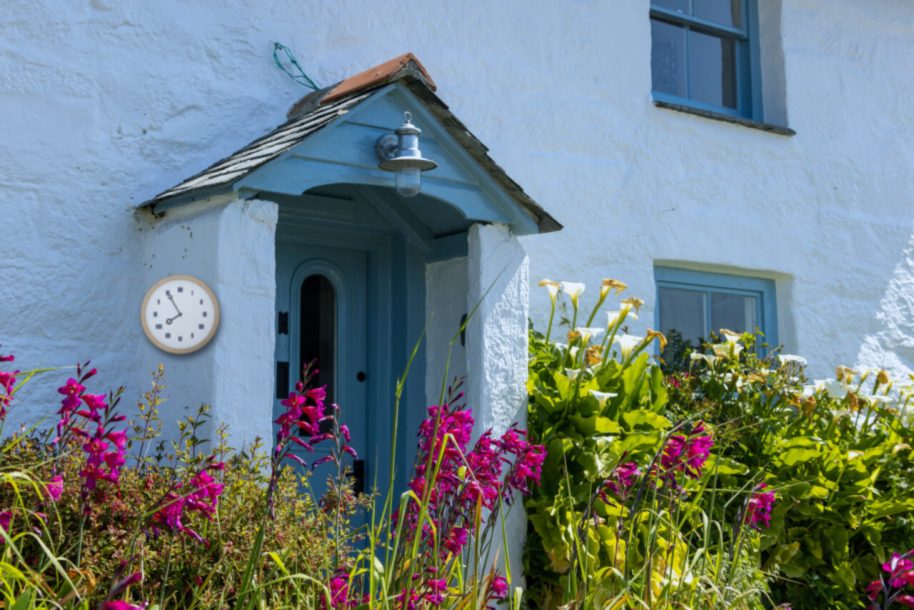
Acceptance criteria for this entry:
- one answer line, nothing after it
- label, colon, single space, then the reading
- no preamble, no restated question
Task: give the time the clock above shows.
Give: 7:55
